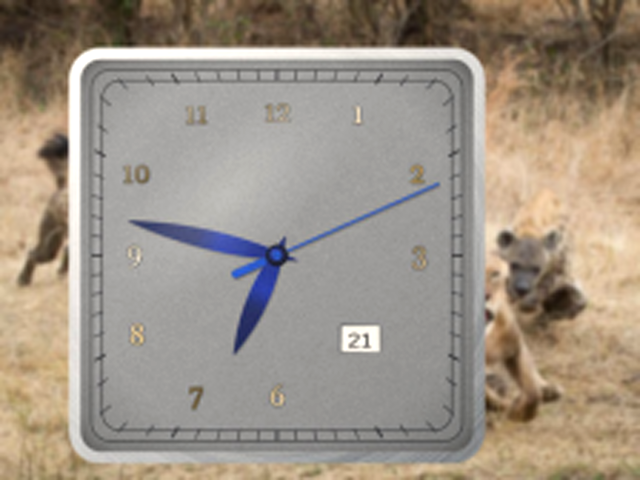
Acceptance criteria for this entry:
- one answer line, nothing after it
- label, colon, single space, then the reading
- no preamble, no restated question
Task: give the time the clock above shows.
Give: 6:47:11
